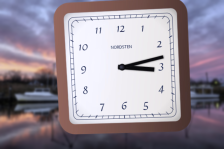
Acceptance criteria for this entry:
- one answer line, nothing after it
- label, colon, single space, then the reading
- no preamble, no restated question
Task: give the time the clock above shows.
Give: 3:13
